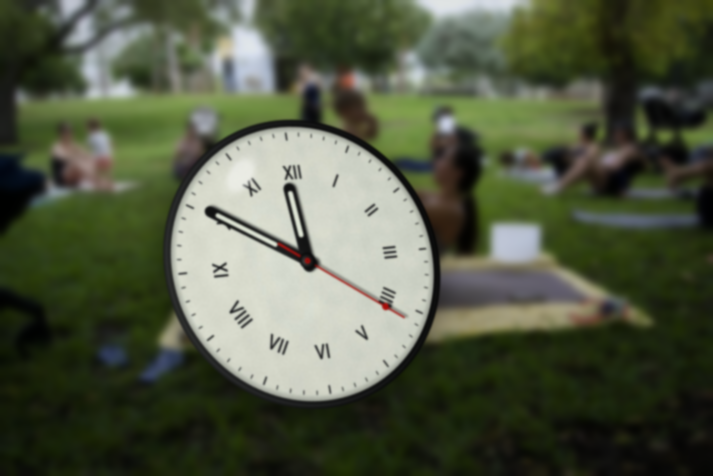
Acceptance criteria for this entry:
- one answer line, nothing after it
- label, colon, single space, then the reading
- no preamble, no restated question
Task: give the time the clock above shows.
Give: 11:50:21
